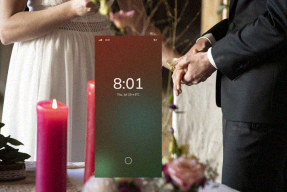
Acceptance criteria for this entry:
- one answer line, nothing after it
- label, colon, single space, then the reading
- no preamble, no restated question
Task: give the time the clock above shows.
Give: 8:01
